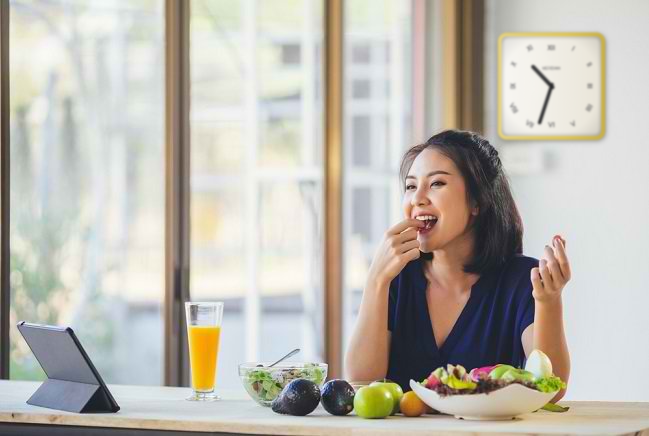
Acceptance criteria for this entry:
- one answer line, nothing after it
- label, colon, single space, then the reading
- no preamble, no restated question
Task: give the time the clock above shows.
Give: 10:33
